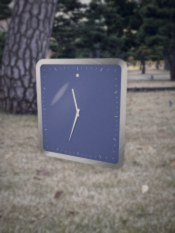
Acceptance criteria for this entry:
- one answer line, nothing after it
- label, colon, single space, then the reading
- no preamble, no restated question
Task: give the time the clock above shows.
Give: 11:33
